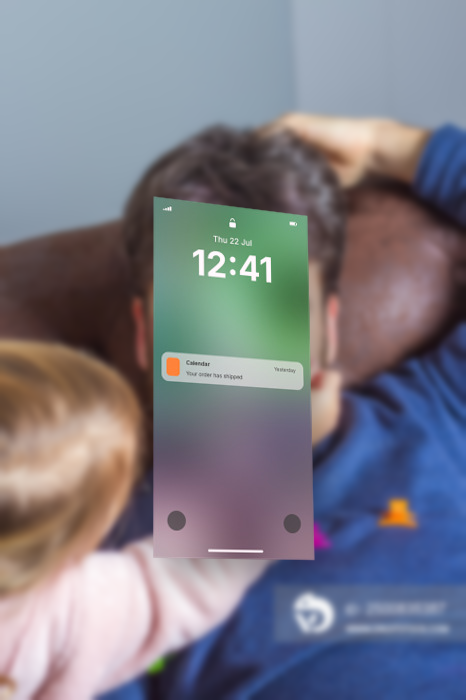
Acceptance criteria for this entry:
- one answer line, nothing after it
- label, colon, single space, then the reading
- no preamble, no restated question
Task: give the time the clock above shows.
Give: 12:41
